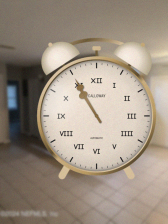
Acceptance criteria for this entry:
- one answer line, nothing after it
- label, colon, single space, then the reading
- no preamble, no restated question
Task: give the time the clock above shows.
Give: 10:55
